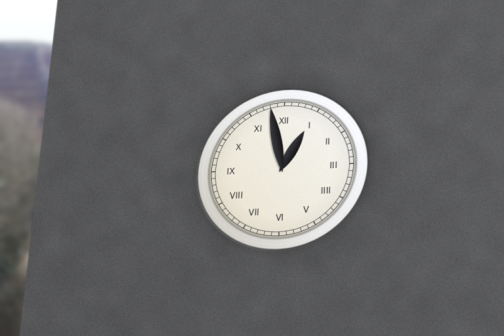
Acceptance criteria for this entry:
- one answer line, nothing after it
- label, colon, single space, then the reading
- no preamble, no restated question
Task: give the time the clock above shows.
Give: 12:58
